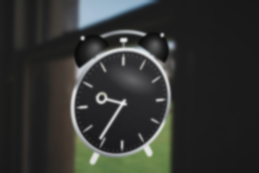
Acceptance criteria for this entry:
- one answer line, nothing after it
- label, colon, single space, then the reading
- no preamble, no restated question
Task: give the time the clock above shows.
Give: 9:36
